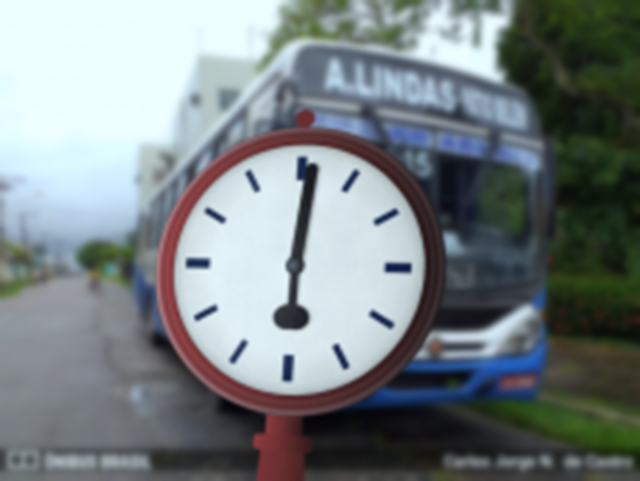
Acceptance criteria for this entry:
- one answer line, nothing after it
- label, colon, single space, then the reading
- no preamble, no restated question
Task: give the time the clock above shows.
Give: 6:01
